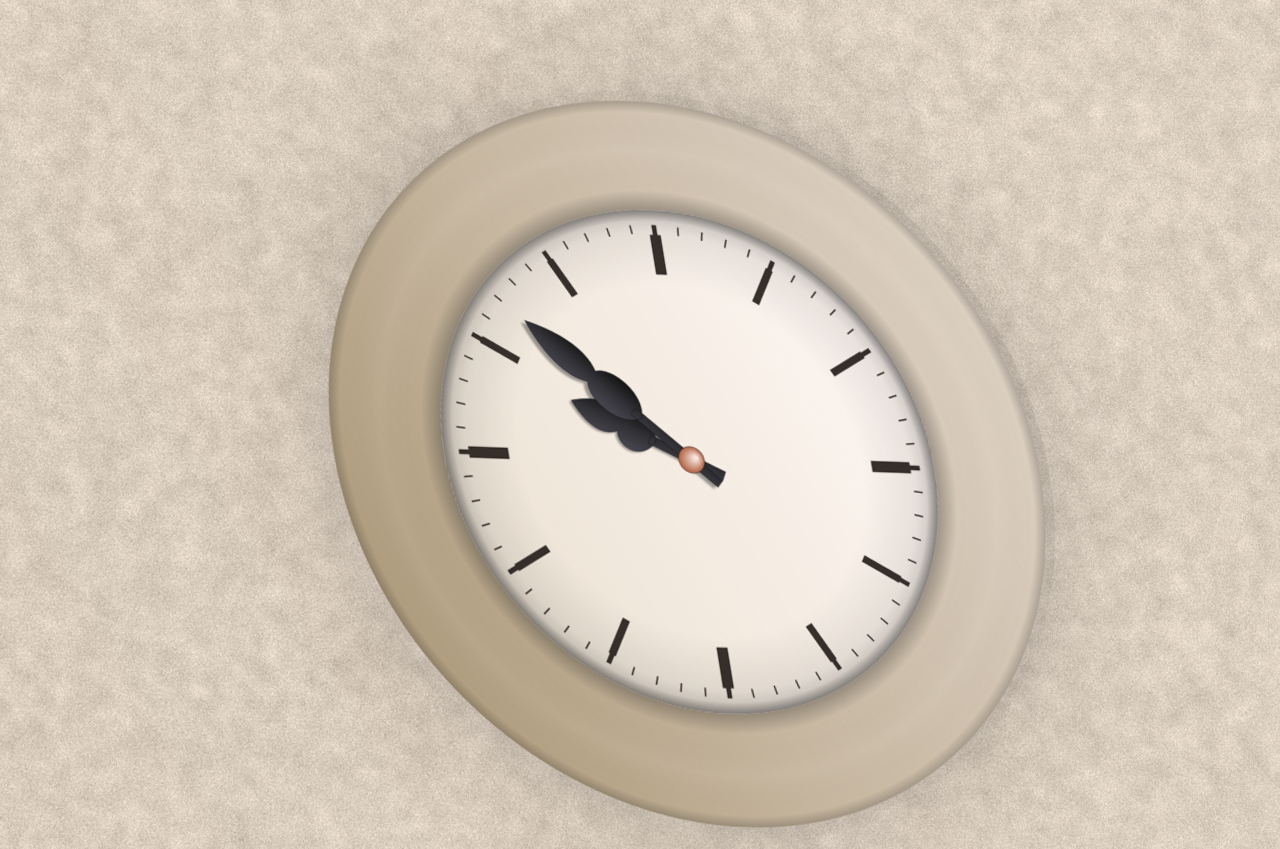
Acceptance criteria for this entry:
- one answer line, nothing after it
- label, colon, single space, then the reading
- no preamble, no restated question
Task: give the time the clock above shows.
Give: 9:52
